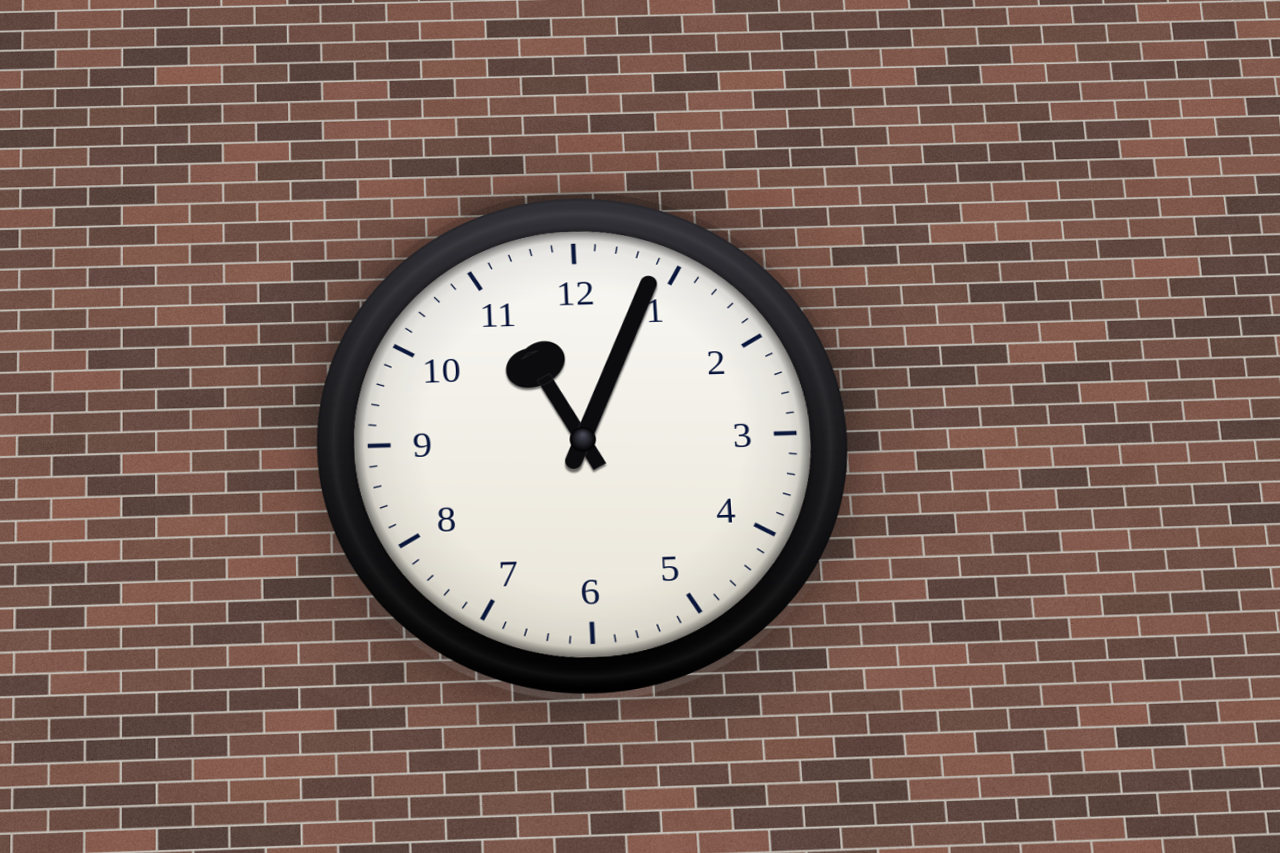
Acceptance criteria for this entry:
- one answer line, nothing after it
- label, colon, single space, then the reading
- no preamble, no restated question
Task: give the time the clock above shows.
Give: 11:04
